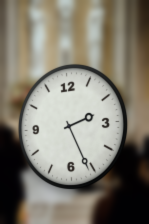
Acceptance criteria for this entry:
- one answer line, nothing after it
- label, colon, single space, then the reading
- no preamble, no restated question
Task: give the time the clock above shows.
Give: 2:26
